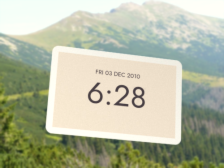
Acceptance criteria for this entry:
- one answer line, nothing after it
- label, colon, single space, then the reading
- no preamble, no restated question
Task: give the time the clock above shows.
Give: 6:28
